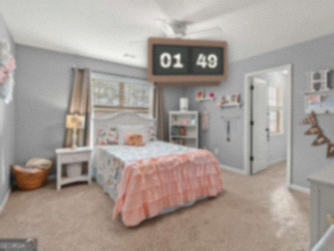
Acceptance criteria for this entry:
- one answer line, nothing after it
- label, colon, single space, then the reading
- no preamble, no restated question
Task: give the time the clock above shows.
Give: 1:49
